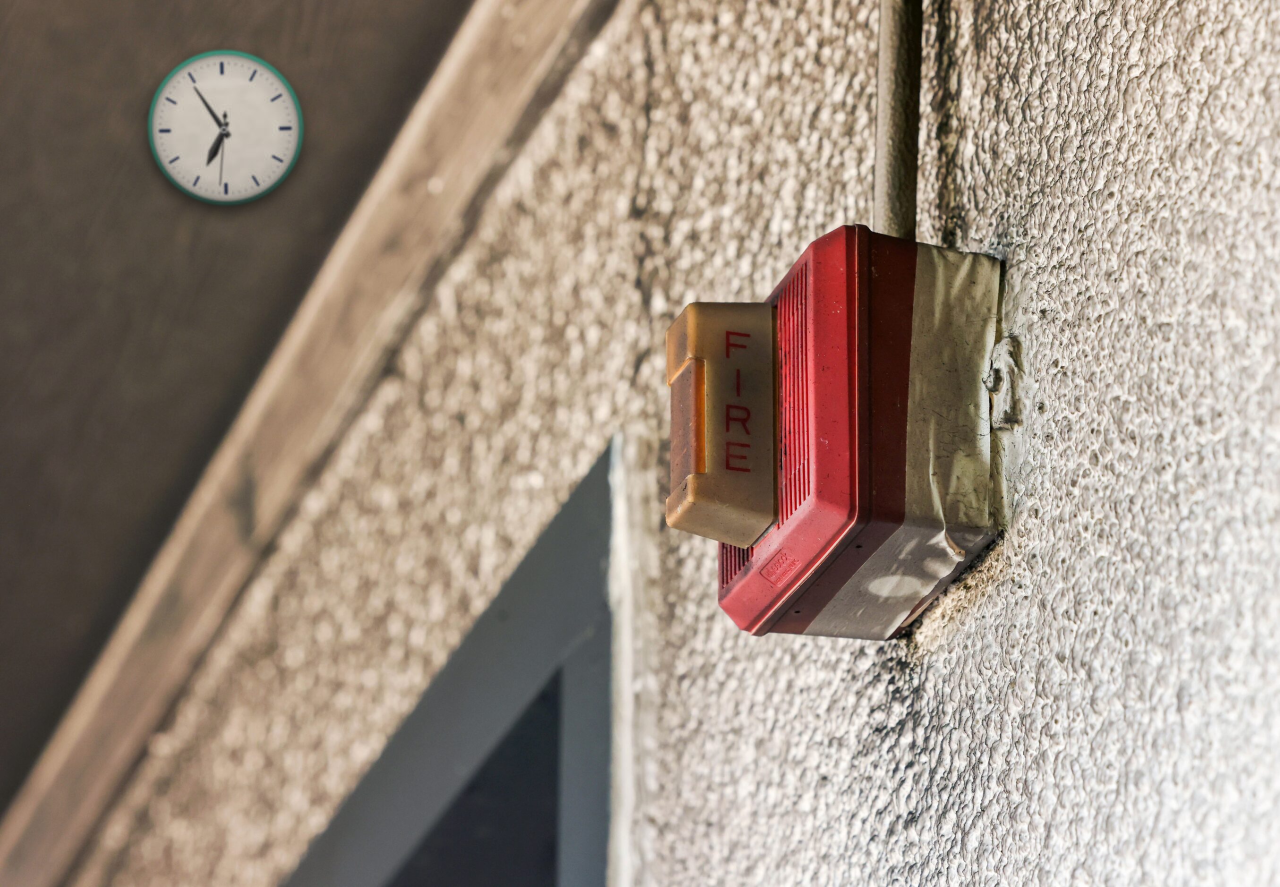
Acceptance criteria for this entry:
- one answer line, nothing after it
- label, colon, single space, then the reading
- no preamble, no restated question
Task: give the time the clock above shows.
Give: 6:54:31
